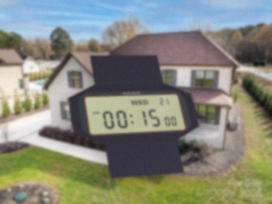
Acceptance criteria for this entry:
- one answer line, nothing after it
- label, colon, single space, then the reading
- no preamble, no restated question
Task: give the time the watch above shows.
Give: 0:15
